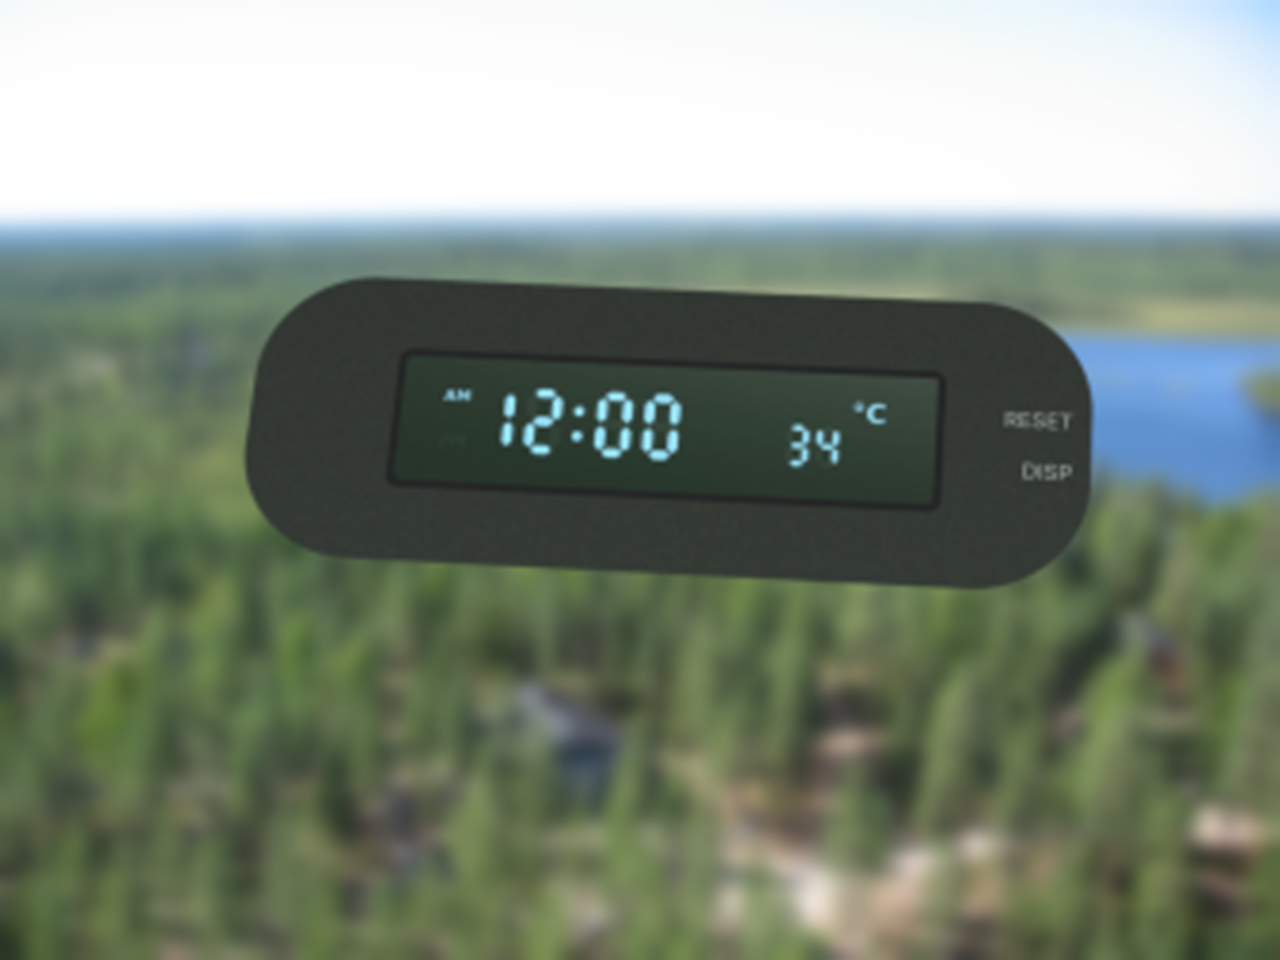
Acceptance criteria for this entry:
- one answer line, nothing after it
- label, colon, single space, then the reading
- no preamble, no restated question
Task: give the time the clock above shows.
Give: 12:00
